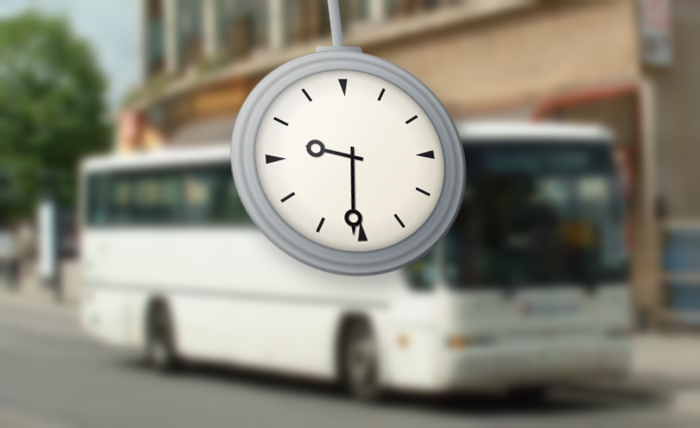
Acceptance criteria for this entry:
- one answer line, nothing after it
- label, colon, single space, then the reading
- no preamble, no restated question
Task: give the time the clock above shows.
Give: 9:31
